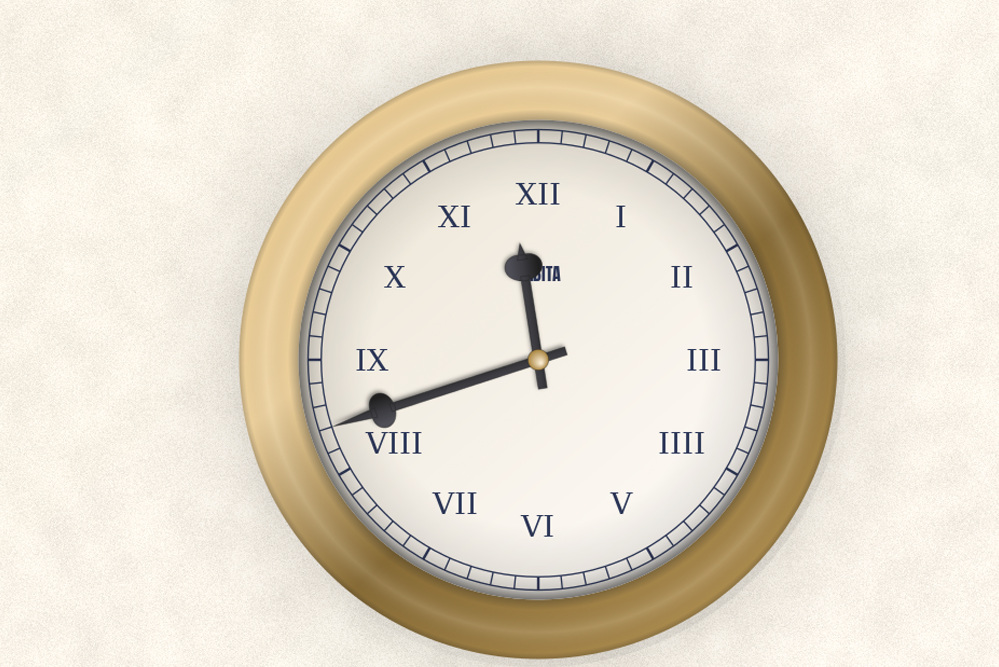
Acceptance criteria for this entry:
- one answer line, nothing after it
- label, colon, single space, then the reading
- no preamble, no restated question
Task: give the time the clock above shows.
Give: 11:42
